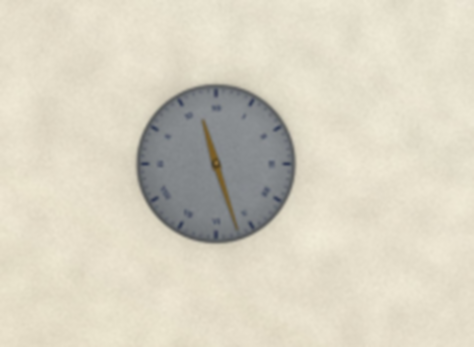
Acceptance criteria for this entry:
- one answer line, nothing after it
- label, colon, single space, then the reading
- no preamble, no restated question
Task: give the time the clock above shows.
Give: 11:27
